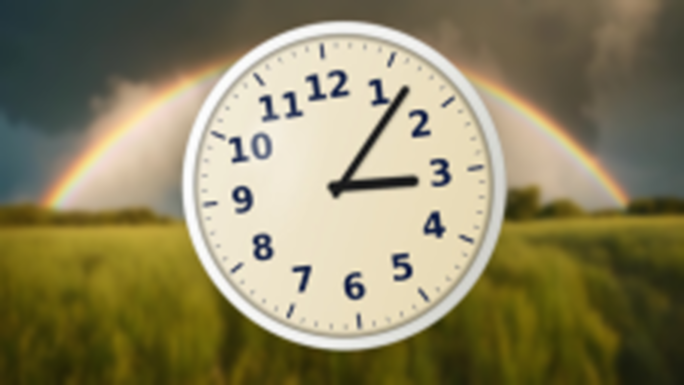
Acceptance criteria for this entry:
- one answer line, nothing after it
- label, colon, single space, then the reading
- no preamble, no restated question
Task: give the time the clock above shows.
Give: 3:07
